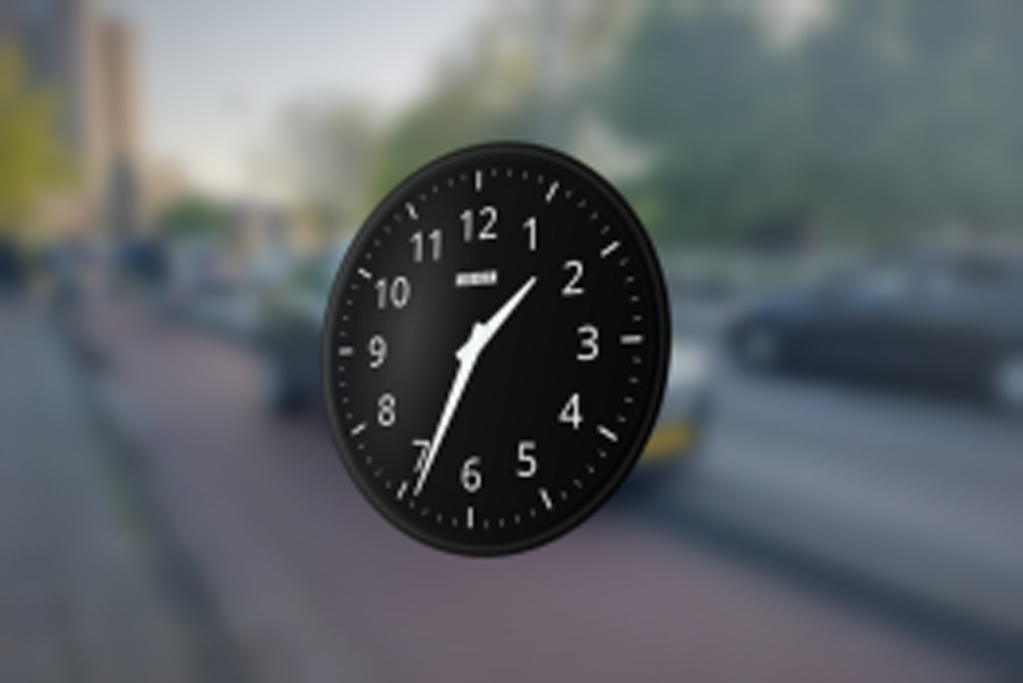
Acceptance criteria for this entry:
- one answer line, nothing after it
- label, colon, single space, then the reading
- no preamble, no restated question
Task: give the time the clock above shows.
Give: 1:34
